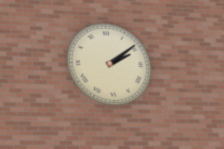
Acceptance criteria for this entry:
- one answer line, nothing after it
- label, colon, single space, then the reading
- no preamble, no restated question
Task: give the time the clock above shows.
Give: 2:09
